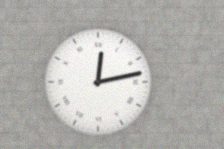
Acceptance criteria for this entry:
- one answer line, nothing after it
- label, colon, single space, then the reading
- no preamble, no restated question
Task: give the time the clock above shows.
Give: 12:13
